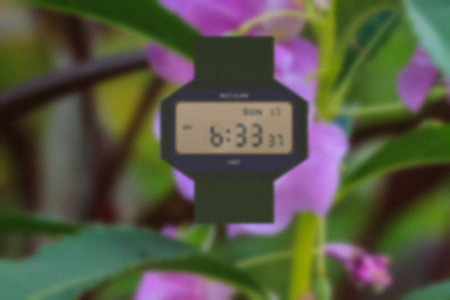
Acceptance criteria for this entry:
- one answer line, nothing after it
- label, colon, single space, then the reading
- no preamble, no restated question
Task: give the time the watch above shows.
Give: 6:33
